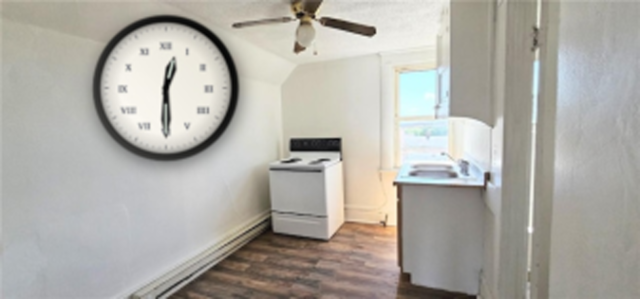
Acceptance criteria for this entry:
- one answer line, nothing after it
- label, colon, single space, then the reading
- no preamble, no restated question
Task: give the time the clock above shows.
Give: 12:30
